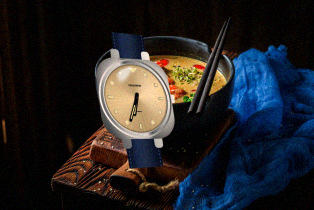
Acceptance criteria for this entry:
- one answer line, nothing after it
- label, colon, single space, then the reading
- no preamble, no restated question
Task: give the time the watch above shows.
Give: 6:34
